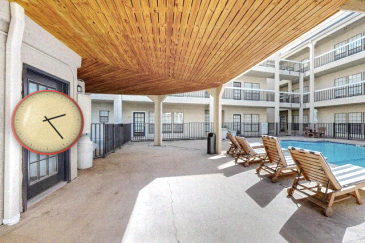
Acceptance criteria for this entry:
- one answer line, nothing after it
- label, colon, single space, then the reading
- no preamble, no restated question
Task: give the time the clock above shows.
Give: 2:24
